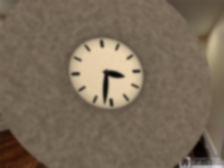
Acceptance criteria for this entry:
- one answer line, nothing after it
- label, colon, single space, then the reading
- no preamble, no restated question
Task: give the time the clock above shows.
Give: 3:32
